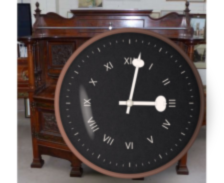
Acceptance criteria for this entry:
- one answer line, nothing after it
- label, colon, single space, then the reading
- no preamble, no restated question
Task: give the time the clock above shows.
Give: 3:02
